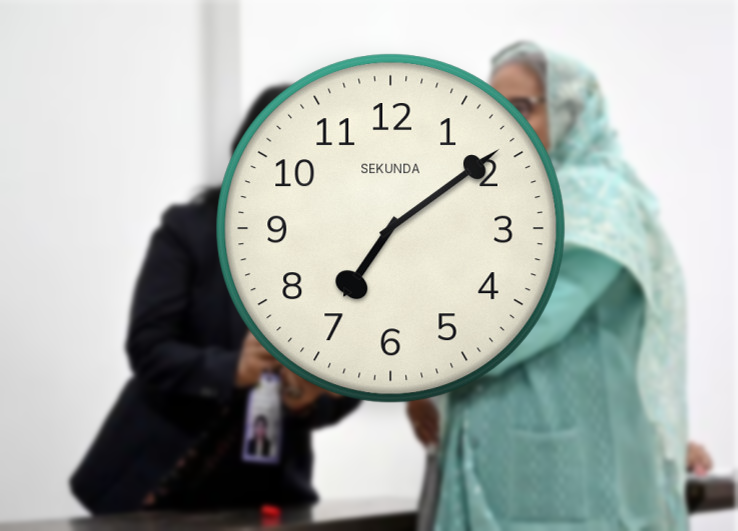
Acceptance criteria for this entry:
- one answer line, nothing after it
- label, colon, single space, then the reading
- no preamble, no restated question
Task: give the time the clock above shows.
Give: 7:09
